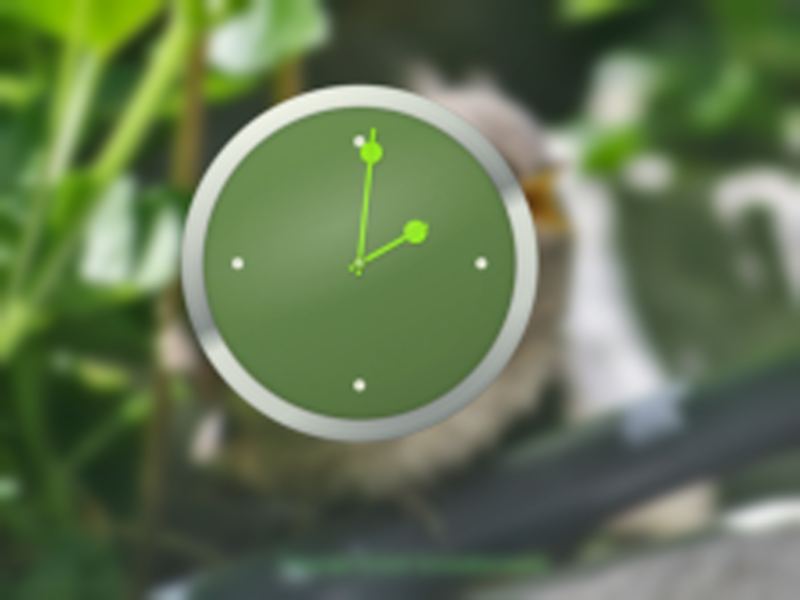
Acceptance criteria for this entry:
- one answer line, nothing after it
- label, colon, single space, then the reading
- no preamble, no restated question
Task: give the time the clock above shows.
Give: 2:01
